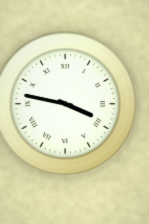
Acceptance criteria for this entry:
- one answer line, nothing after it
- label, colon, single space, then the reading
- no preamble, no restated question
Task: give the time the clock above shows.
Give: 3:47
